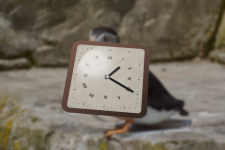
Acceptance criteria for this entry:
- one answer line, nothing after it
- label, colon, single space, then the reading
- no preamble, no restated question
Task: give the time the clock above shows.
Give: 1:20
